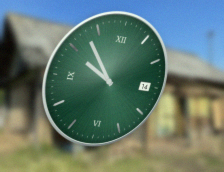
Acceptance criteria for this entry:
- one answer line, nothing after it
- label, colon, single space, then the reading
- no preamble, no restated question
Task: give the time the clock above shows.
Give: 9:53
